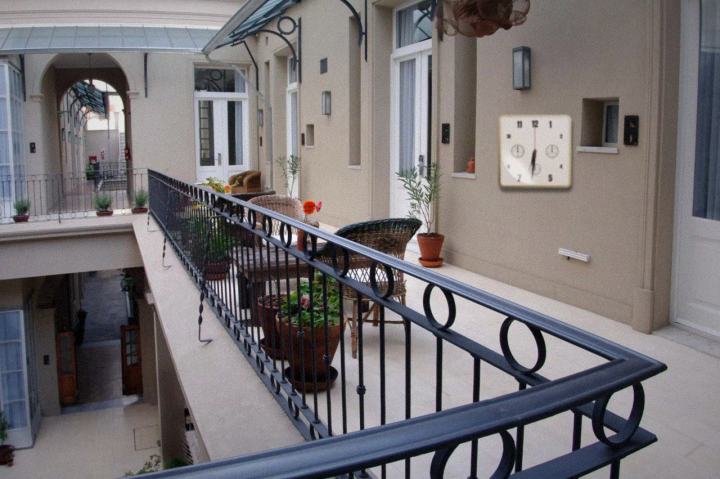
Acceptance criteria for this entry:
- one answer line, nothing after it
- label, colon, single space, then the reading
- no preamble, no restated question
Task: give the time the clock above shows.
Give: 6:31
